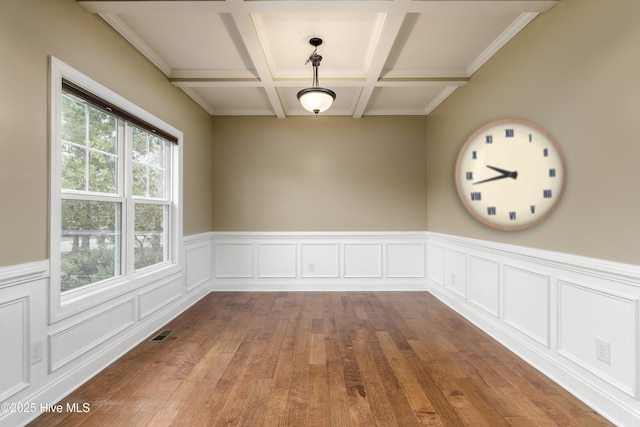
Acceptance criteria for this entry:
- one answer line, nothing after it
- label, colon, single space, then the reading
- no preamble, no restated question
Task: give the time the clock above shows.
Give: 9:43
